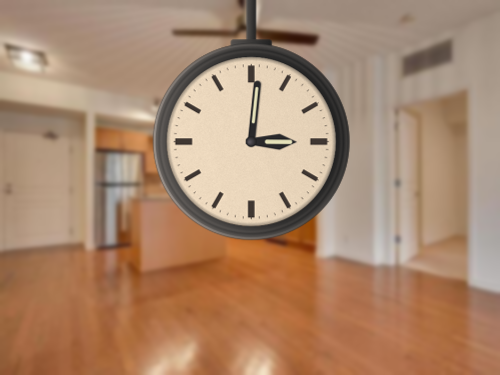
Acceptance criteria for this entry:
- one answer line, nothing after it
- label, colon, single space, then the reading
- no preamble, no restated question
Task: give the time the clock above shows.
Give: 3:01
